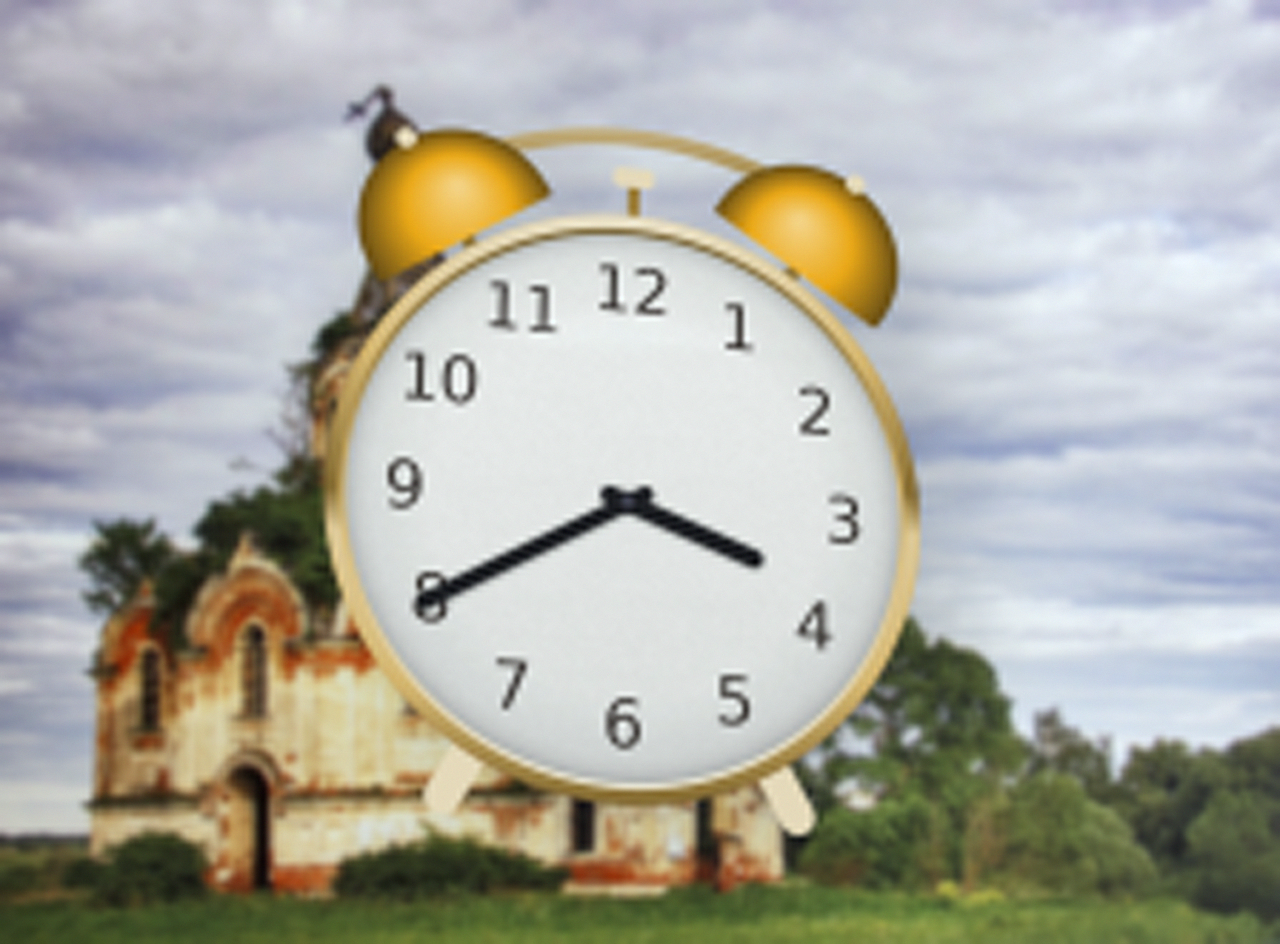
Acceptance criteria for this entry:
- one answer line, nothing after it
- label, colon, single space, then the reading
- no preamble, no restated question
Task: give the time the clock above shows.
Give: 3:40
